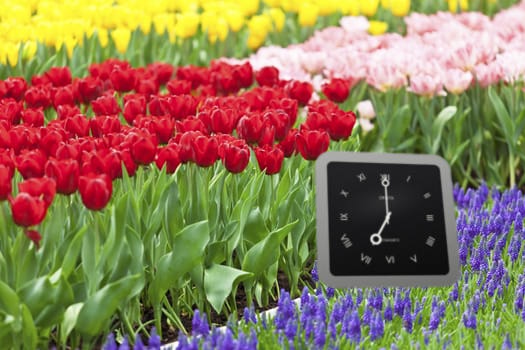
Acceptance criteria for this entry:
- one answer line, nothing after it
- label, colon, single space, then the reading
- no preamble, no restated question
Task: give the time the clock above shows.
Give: 7:00
